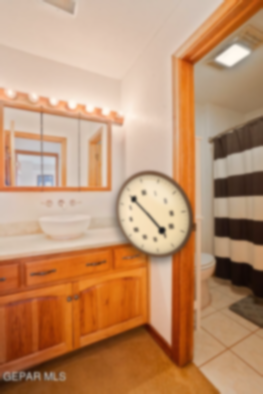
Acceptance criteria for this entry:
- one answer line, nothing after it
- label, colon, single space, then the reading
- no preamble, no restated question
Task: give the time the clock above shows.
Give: 4:54
